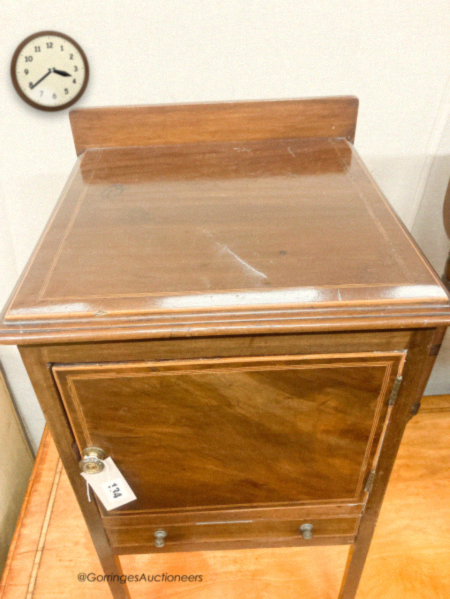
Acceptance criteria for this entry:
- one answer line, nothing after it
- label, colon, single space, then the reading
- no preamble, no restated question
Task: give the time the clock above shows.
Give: 3:39
